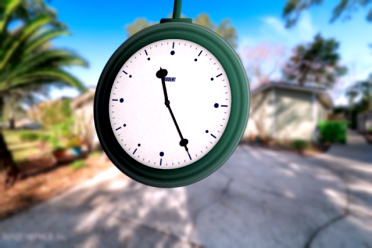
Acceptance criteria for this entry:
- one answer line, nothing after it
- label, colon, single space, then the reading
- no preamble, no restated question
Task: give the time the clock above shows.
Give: 11:25
